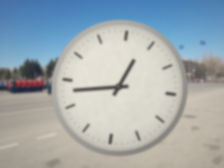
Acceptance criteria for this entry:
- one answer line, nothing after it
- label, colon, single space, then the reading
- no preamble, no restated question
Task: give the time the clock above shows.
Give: 12:43
